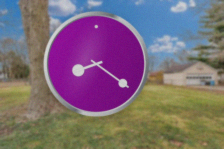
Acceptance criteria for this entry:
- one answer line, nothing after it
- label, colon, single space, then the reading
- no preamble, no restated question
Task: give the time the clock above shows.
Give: 8:21
